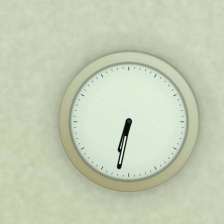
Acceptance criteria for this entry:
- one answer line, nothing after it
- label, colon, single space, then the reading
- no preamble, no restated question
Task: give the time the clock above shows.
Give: 6:32
